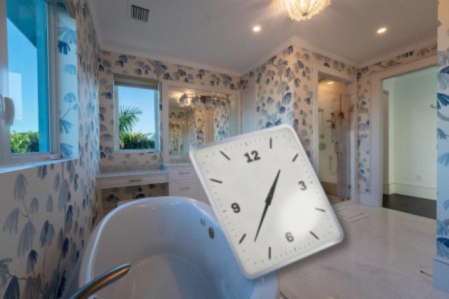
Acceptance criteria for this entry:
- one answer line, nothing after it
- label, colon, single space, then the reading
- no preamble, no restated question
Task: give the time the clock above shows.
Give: 1:38
